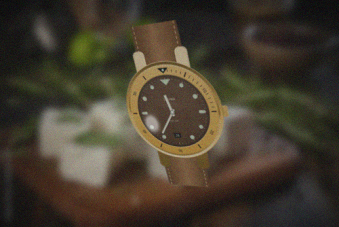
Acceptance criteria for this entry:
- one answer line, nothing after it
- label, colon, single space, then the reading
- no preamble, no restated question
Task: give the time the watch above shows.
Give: 11:36
